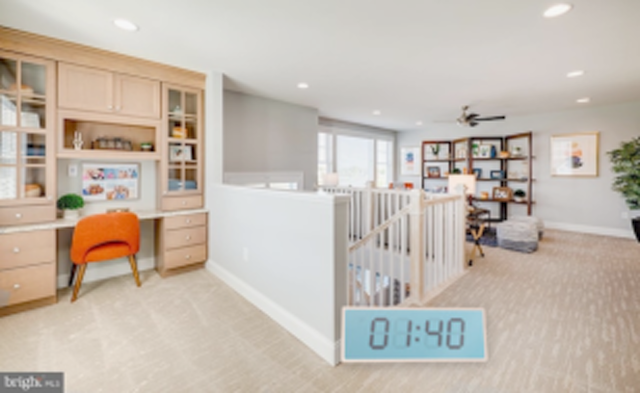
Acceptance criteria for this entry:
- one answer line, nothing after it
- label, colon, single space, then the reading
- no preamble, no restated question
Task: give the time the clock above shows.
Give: 1:40
